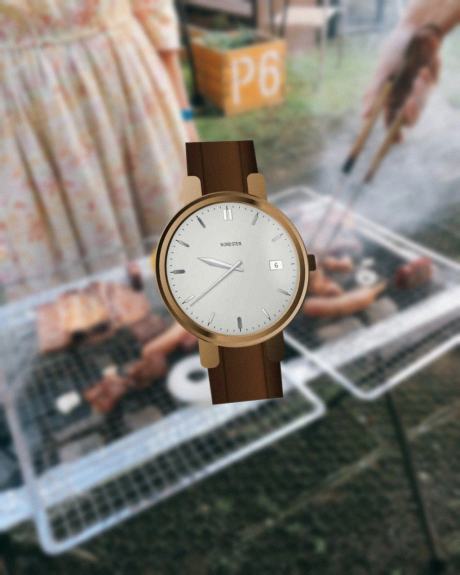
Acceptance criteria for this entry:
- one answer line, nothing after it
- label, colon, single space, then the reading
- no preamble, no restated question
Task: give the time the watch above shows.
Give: 9:39
